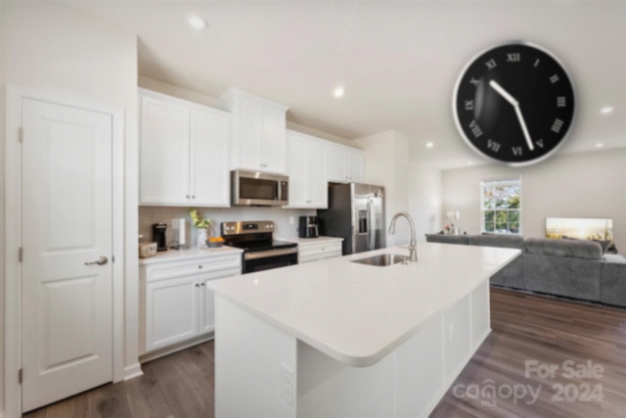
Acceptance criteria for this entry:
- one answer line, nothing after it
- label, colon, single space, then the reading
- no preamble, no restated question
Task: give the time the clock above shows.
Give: 10:27
